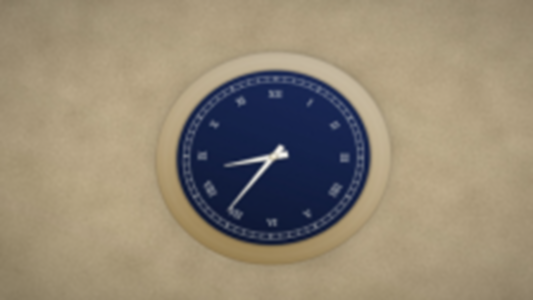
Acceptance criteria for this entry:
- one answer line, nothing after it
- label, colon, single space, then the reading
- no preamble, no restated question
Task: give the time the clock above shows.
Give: 8:36
